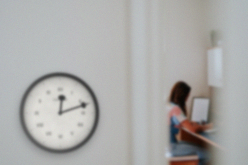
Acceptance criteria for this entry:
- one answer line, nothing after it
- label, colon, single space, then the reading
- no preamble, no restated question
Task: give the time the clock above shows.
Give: 12:12
